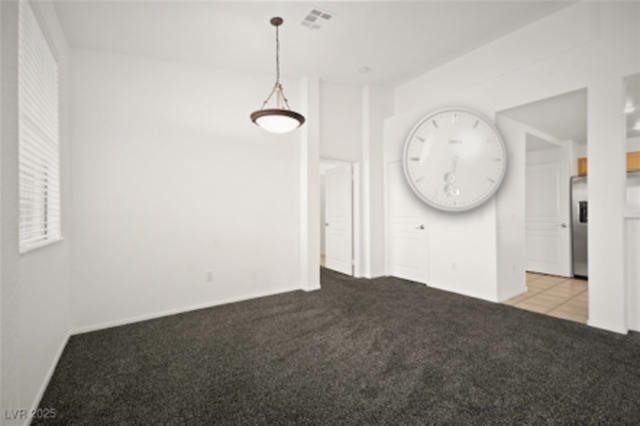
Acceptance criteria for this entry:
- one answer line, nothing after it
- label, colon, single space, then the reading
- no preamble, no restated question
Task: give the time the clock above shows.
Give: 6:32
